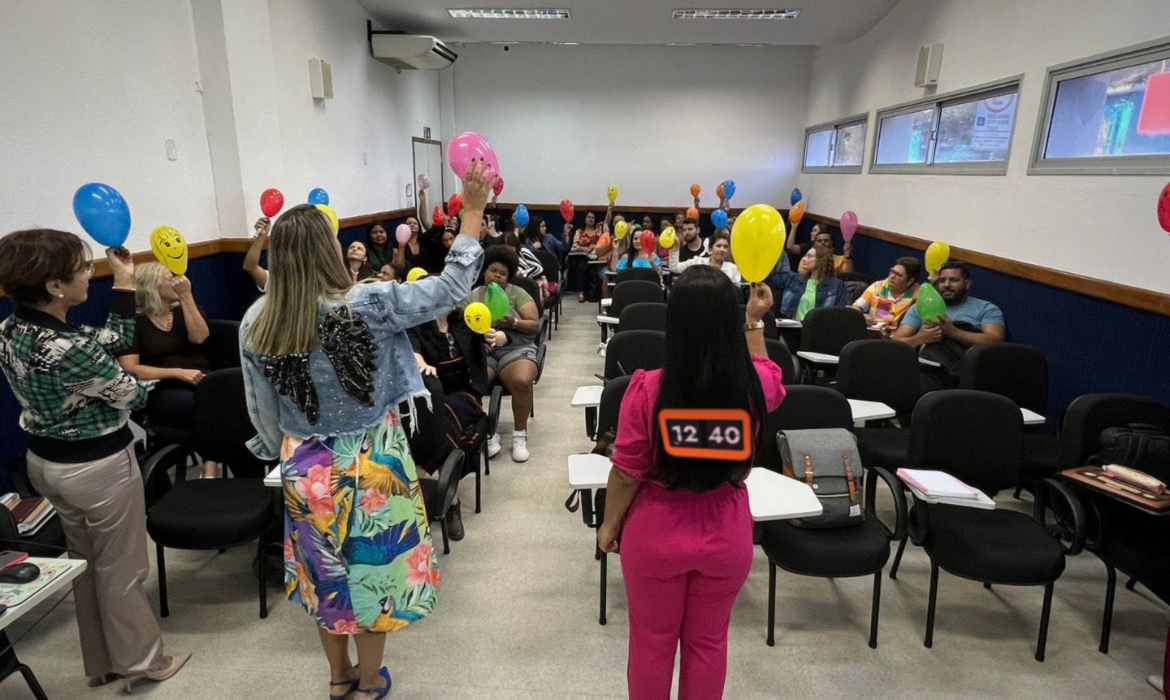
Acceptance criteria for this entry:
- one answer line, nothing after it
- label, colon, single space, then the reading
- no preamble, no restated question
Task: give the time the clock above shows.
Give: 12:40
